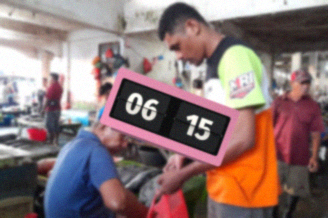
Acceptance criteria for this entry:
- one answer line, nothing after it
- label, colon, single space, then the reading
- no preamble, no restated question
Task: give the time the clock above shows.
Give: 6:15
